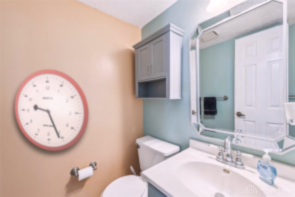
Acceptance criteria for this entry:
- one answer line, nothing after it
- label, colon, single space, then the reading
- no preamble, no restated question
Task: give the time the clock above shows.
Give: 9:26
